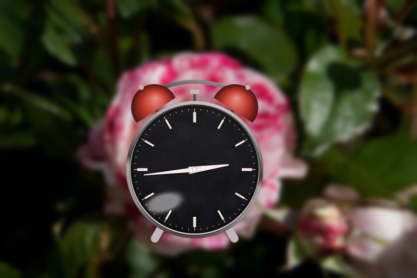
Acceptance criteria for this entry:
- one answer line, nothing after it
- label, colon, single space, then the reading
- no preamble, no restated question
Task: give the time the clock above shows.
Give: 2:44
